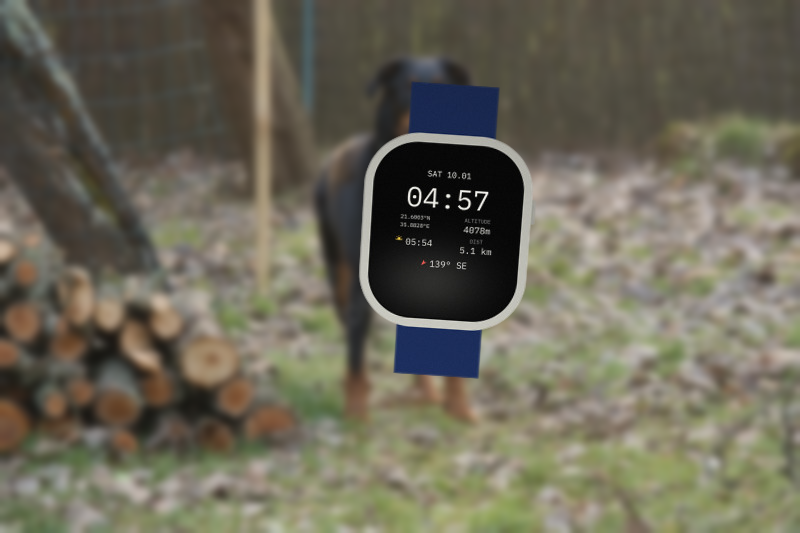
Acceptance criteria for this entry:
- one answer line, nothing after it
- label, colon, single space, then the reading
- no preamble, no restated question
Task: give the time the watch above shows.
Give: 4:57
